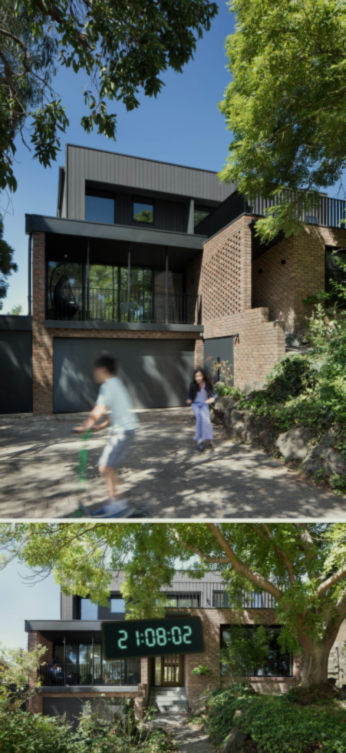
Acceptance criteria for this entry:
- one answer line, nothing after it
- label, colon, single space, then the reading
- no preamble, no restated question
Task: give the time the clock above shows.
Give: 21:08:02
